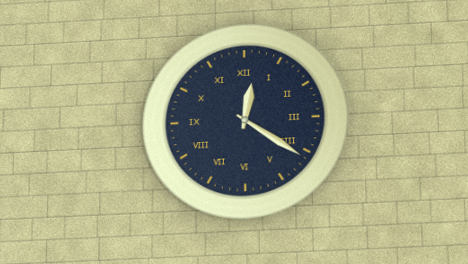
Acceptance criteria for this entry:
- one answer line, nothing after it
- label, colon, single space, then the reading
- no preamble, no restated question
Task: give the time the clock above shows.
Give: 12:21
